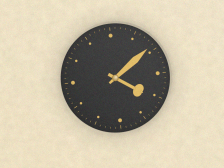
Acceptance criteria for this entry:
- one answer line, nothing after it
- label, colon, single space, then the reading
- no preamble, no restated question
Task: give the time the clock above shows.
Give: 4:09
